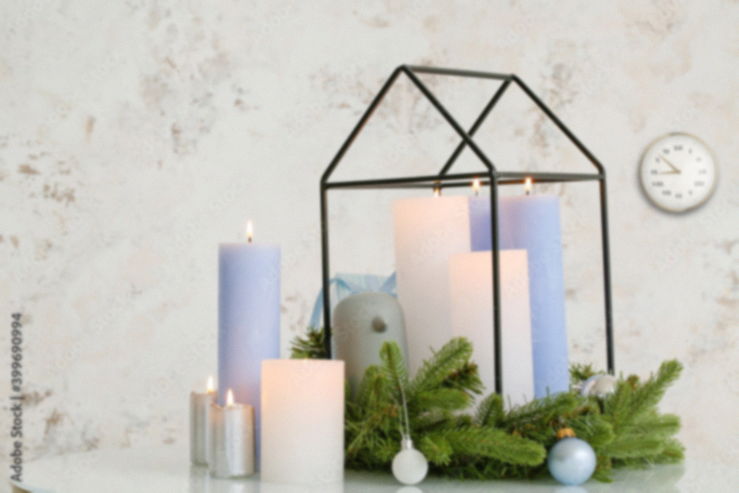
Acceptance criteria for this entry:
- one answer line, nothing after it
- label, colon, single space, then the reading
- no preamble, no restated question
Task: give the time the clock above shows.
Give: 8:52
